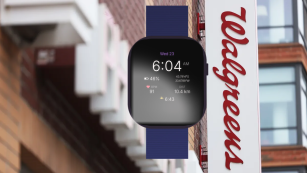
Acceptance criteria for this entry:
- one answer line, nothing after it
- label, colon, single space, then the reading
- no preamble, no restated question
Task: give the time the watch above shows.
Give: 6:04
